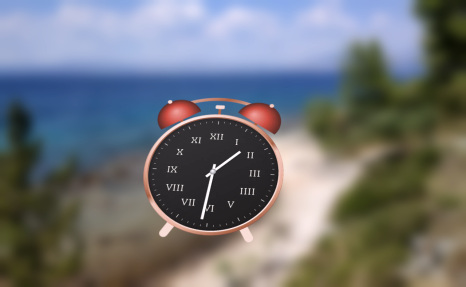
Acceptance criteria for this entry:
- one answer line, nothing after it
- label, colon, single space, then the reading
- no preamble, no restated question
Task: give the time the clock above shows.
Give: 1:31
